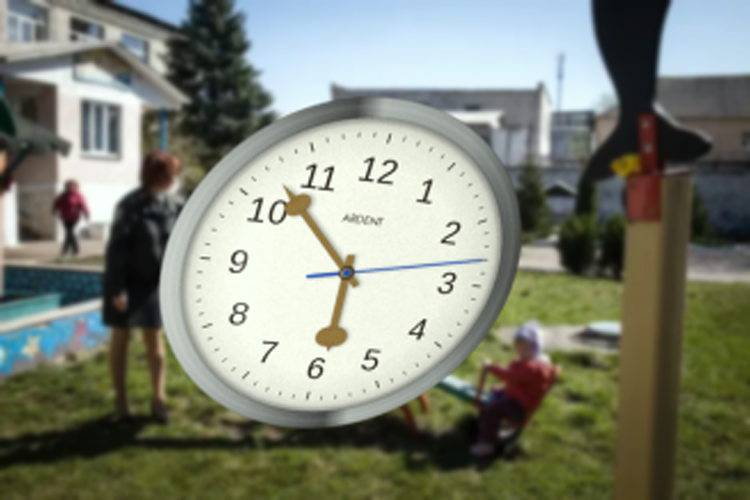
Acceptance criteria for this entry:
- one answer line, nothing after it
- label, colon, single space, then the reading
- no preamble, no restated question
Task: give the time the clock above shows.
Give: 5:52:13
